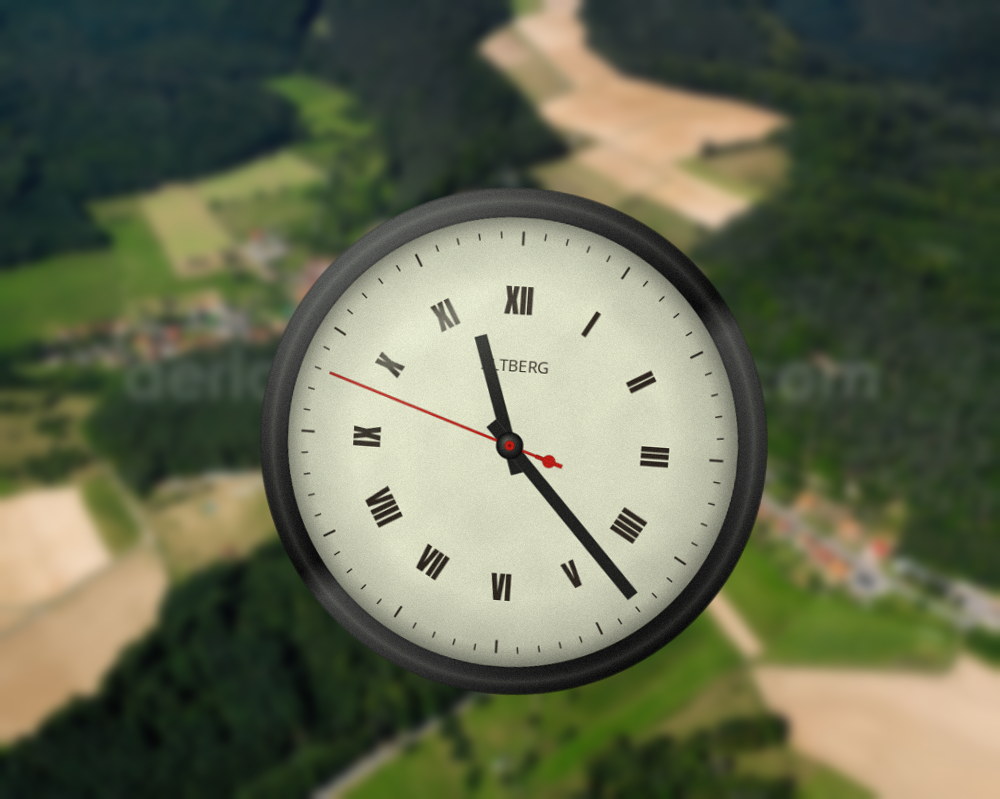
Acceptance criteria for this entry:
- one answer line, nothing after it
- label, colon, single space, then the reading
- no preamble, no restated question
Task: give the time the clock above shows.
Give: 11:22:48
